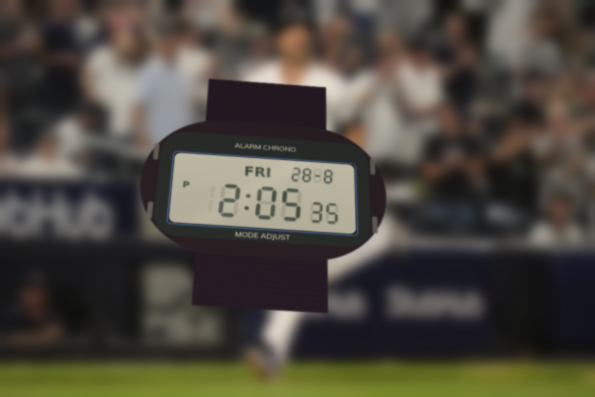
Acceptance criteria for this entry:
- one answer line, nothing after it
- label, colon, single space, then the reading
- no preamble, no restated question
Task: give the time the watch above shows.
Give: 2:05:35
